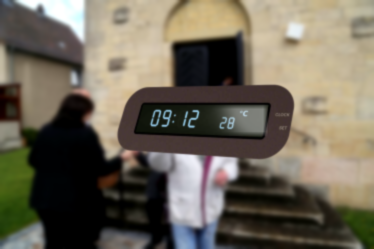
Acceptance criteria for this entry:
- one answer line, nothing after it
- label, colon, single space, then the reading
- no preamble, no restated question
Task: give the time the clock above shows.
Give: 9:12
